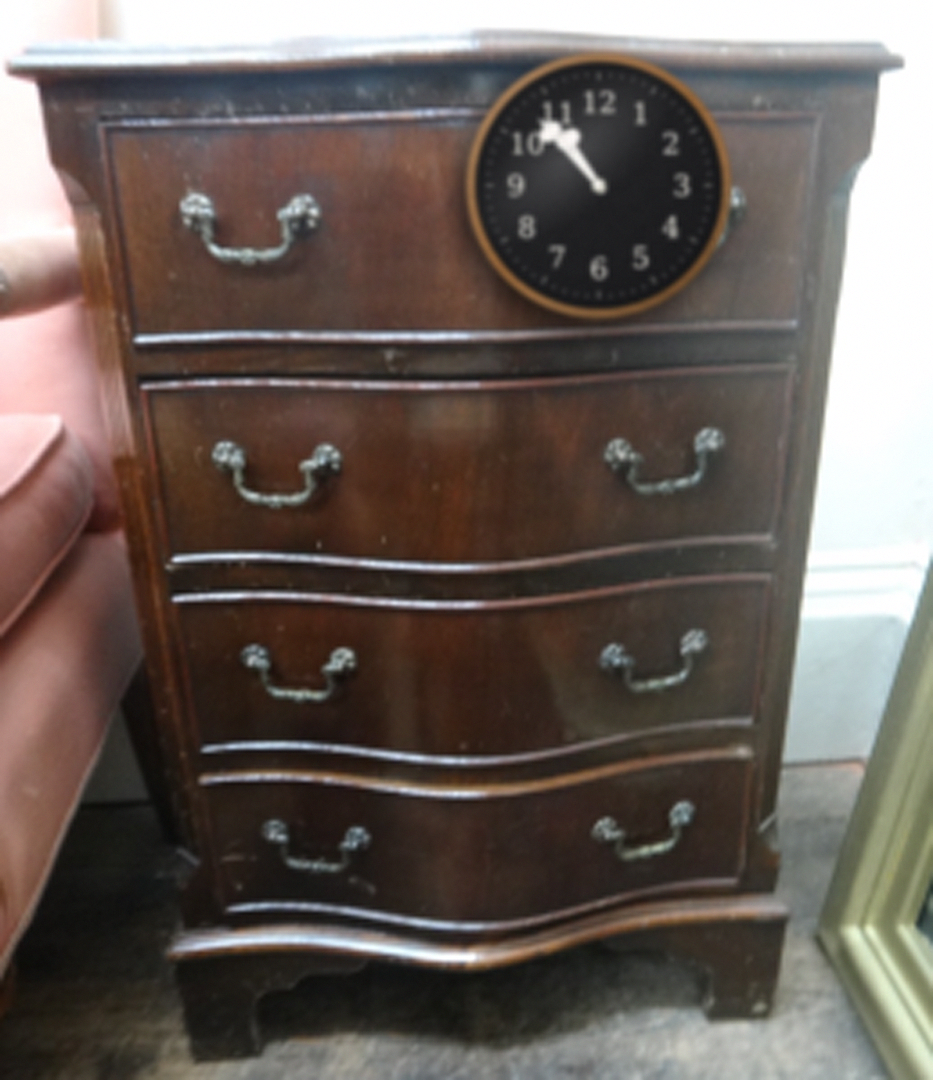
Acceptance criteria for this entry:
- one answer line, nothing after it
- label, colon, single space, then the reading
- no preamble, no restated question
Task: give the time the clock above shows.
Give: 10:53
